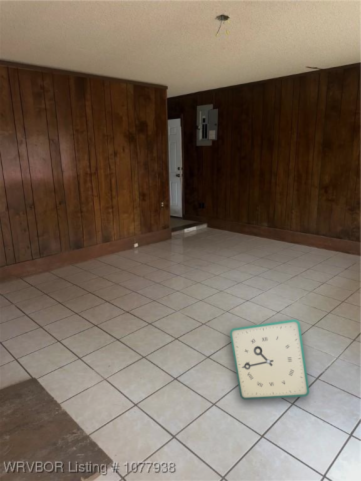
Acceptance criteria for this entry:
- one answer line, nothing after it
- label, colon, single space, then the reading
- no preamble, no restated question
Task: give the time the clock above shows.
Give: 10:44
